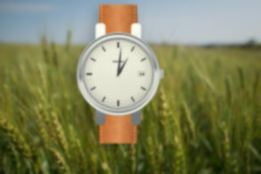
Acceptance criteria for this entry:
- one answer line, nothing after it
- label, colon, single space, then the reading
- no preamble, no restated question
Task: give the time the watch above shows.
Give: 1:01
